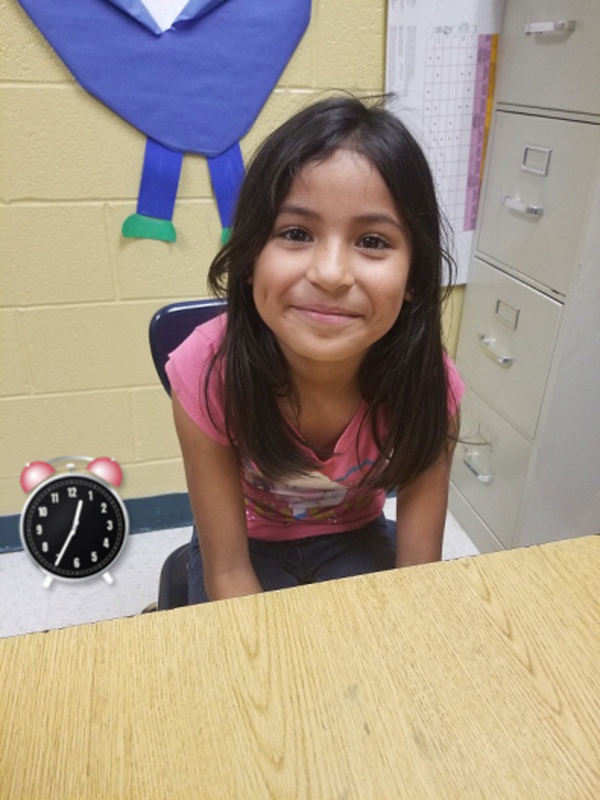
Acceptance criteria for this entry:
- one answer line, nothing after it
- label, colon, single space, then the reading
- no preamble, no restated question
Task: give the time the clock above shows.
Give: 12:35
